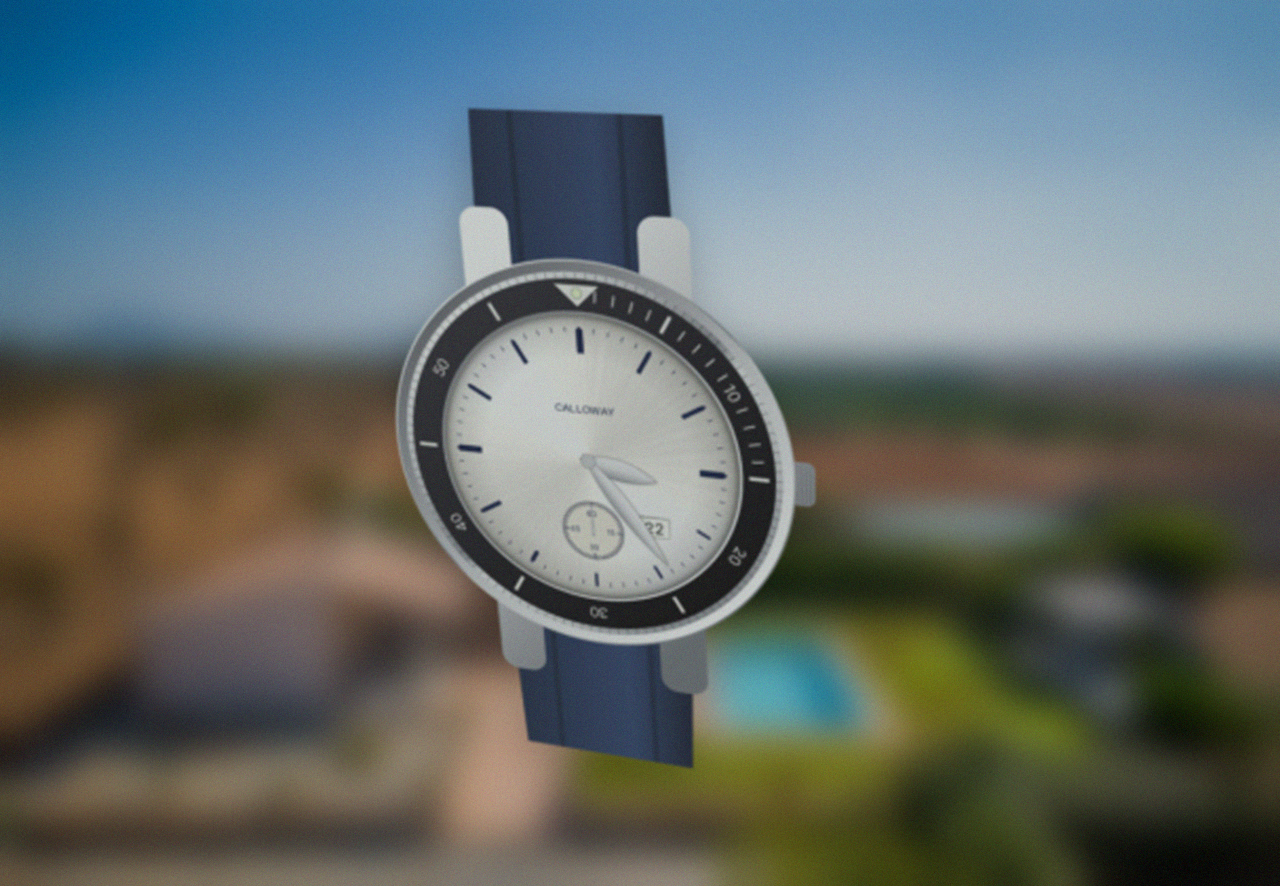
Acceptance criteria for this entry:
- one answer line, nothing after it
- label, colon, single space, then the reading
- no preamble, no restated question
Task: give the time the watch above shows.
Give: 3:24
